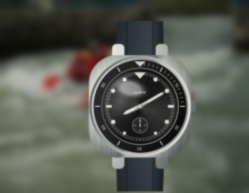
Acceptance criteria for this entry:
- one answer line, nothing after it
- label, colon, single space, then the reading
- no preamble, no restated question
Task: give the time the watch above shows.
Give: 8:10
